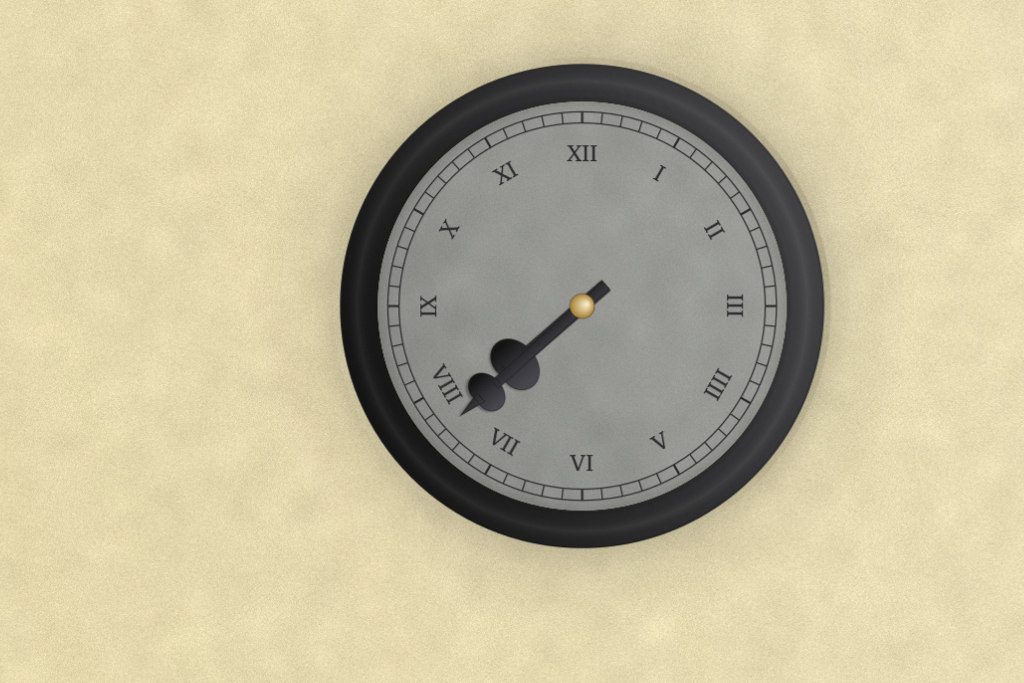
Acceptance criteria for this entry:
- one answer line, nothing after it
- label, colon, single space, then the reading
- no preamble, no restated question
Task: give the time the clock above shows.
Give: 7:38
